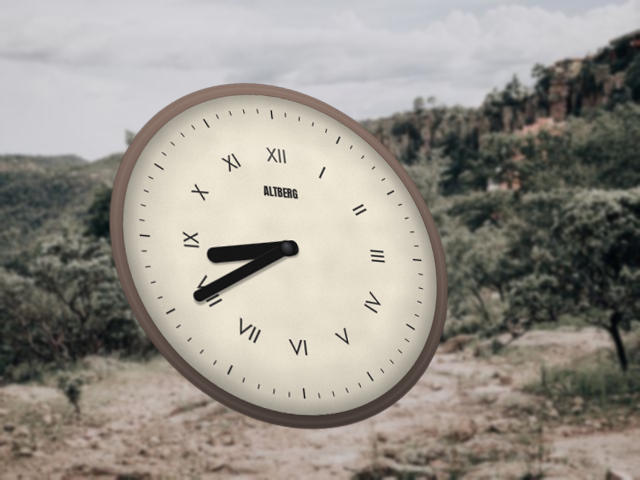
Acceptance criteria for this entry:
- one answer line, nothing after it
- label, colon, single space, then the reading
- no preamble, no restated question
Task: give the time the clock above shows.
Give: 8:40
